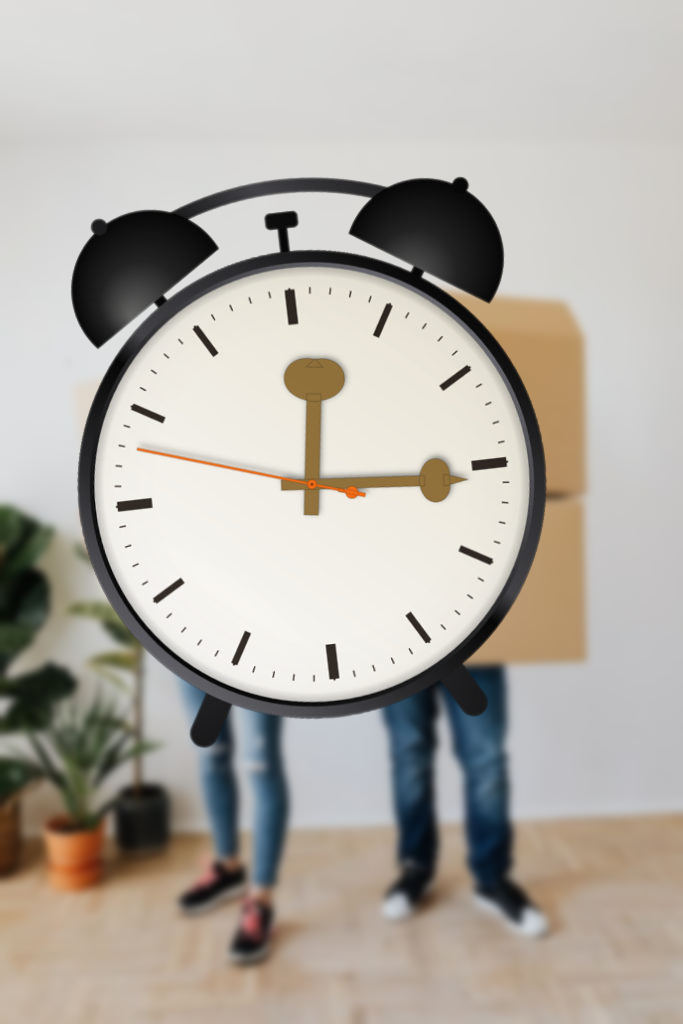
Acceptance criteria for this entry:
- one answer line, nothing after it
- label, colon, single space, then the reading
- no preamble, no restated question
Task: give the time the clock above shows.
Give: 12:15:48
